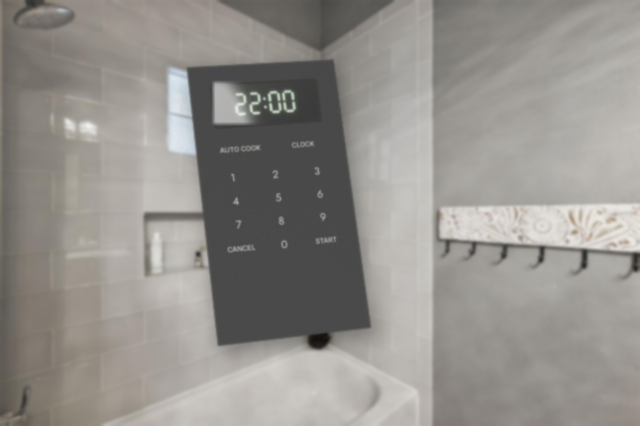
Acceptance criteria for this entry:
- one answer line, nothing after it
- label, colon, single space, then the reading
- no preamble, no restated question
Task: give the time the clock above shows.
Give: 22:00
